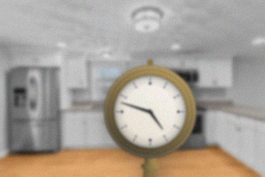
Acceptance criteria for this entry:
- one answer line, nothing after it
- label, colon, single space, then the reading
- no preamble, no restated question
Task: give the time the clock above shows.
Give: 4:48
